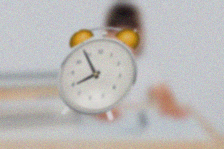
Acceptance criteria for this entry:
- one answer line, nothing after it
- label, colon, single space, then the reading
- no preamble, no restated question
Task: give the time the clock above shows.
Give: 7:54
